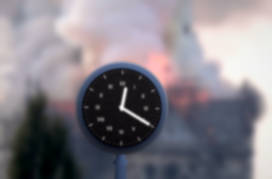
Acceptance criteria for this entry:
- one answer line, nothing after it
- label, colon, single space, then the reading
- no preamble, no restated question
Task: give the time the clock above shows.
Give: 12:20
